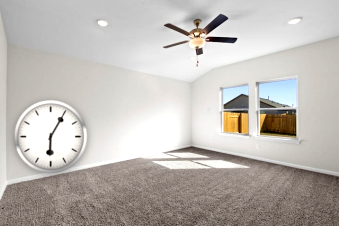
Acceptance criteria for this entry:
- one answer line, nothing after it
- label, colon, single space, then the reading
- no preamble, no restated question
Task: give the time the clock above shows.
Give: 6:05
